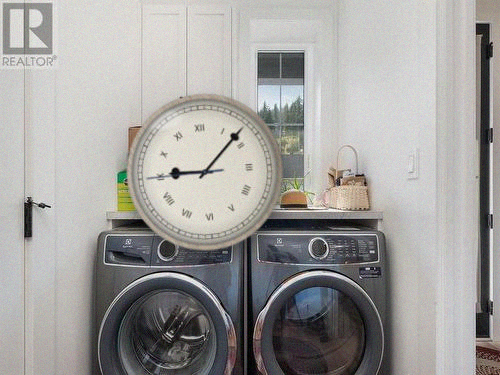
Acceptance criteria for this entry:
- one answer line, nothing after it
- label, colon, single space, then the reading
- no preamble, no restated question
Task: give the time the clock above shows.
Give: 9:07:45
